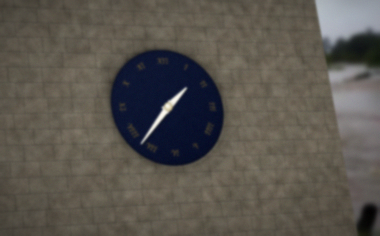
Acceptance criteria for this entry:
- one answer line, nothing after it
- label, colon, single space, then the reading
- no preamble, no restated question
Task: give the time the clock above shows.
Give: 1:37
